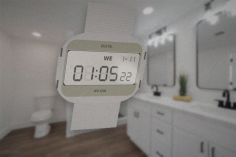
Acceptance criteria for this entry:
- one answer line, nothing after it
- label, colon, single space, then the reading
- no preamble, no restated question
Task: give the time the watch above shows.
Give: 1:05:22
